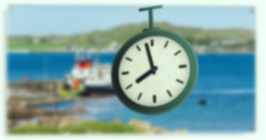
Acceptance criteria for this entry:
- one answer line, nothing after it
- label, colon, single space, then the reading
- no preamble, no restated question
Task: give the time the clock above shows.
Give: 7:58
